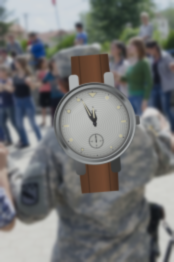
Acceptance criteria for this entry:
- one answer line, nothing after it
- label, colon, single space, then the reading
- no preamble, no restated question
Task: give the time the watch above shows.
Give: 11:56
